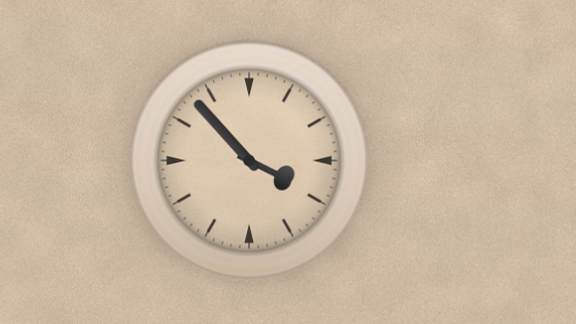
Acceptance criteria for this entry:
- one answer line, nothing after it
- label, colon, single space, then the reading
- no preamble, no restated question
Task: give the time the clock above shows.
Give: 3:53
